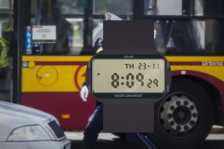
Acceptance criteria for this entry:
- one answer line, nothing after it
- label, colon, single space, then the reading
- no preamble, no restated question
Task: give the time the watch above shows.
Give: 8:09:29
